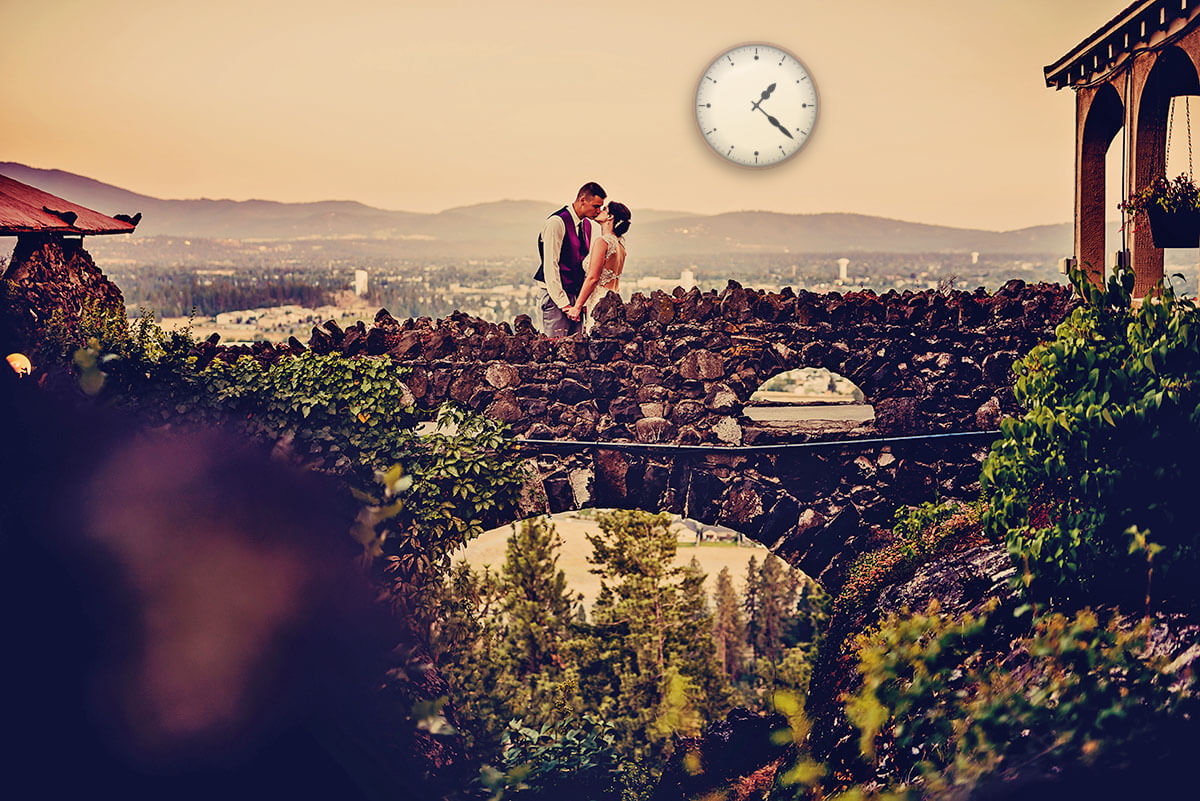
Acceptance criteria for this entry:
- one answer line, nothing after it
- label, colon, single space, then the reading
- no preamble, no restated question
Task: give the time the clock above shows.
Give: 1:22
